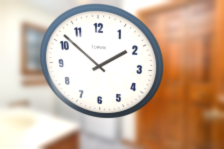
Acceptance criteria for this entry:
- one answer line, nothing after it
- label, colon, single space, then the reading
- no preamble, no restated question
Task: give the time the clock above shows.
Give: 1:52
